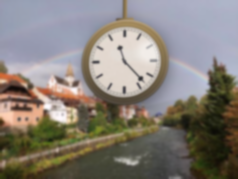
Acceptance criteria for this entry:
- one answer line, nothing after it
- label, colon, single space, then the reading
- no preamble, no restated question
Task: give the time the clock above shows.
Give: 11:23
